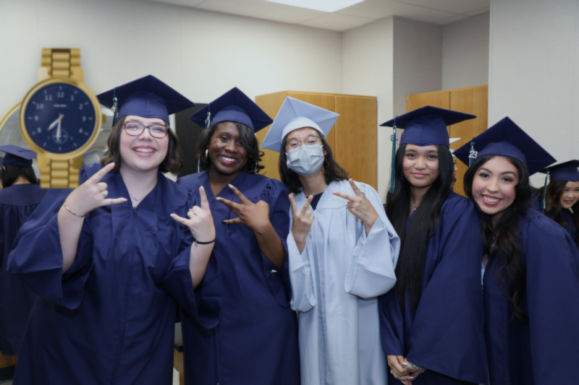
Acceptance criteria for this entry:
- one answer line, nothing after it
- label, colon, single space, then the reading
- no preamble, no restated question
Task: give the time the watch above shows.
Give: 7:31
